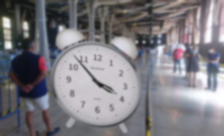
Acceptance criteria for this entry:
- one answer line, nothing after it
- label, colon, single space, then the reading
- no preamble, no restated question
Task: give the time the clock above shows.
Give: 3:53
